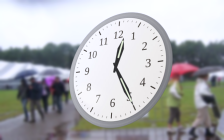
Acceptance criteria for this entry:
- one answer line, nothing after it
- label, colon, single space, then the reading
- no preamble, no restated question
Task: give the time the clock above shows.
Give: 12:25
